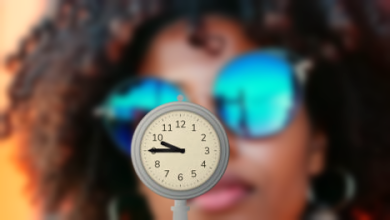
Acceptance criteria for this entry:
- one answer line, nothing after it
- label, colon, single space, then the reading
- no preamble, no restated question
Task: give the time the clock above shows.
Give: 9:45
